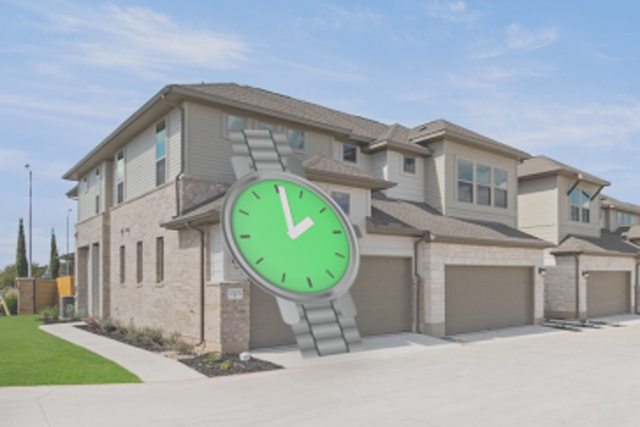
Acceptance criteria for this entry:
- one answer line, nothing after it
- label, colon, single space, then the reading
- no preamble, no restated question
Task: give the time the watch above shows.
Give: 2:01
